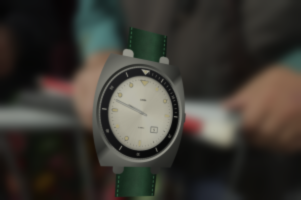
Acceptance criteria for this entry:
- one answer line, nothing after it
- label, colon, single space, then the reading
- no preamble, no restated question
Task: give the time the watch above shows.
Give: 9:48
